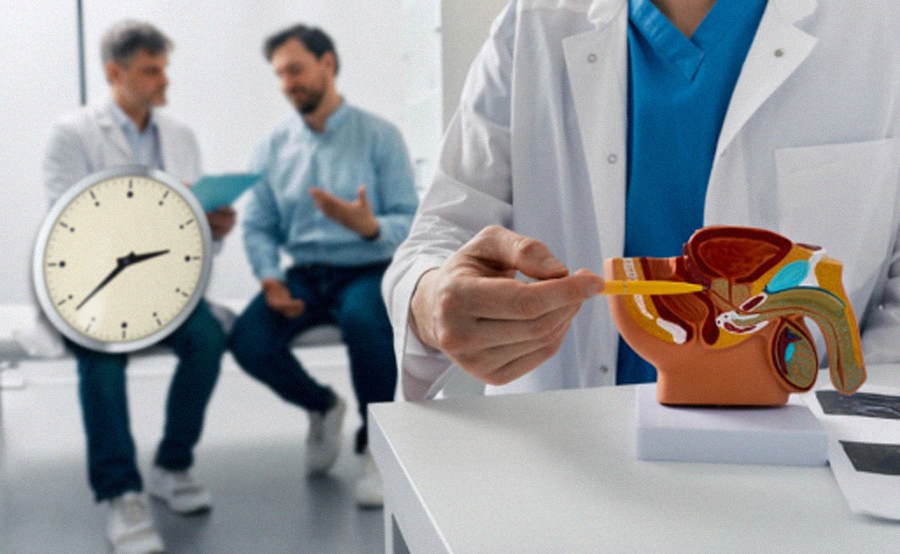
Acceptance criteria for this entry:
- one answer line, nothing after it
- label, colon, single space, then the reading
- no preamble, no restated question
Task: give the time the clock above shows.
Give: 2:38
